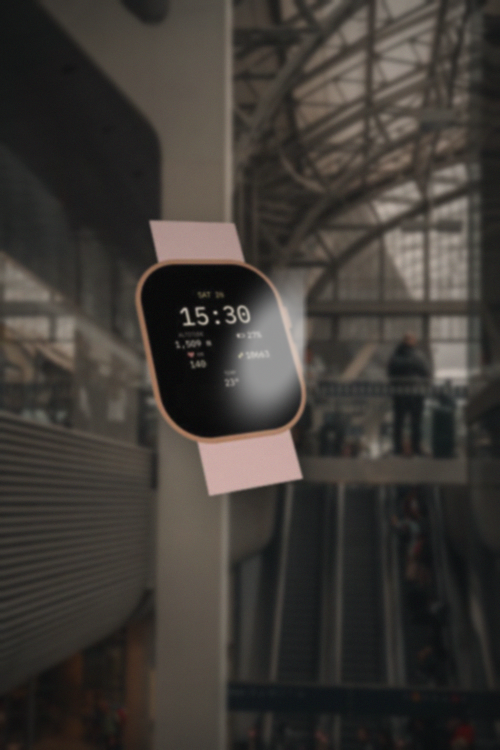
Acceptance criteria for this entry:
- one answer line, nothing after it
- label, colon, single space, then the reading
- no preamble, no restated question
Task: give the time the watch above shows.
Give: 15:30
